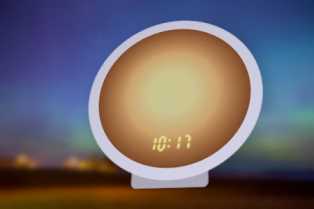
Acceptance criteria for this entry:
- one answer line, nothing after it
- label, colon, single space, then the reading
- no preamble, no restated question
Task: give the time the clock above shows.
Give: 10:17
